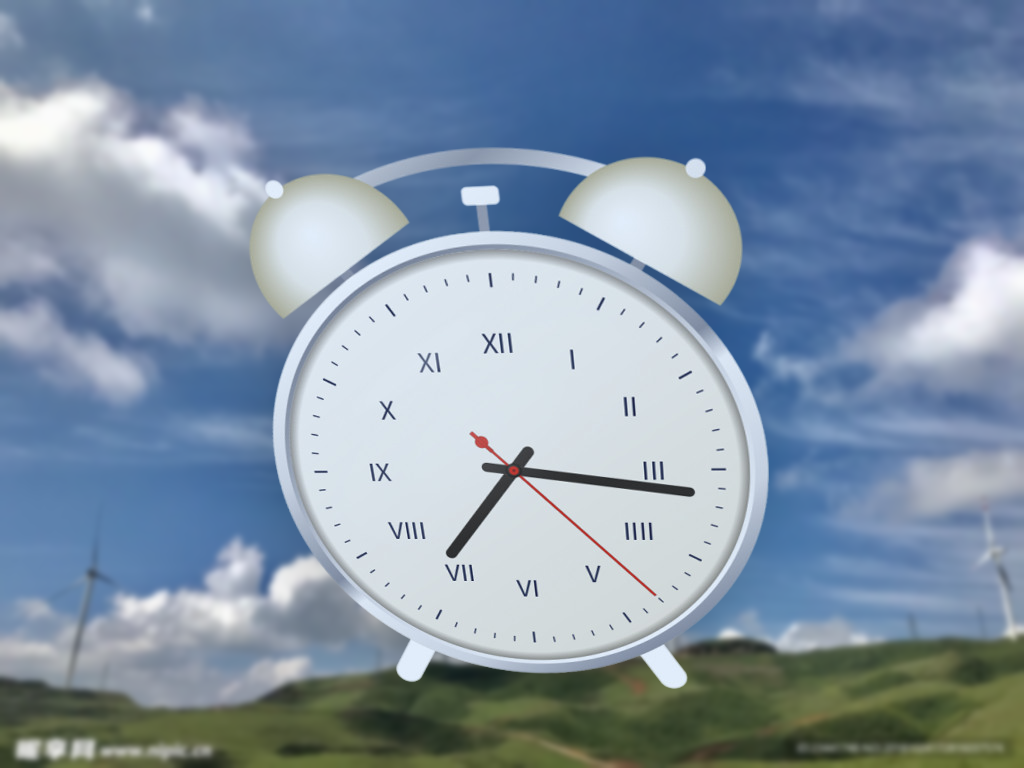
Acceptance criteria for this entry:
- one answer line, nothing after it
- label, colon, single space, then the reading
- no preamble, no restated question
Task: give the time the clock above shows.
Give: 7:16:23
